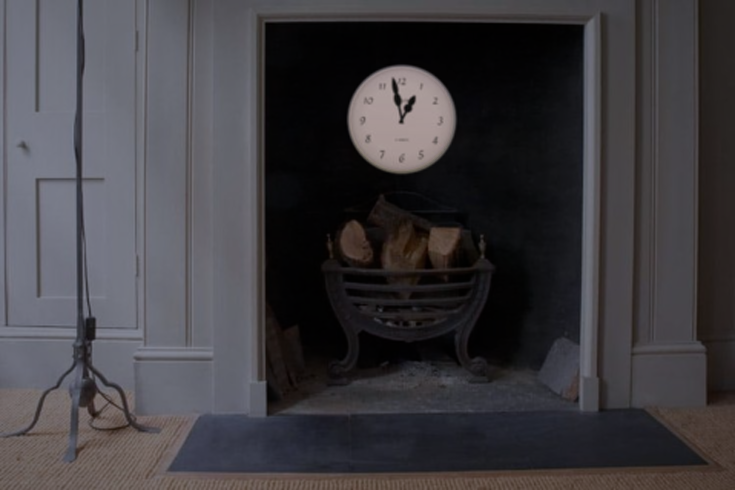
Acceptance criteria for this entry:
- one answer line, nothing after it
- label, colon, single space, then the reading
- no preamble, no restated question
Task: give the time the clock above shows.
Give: 12:58
